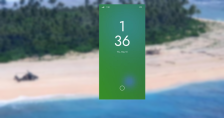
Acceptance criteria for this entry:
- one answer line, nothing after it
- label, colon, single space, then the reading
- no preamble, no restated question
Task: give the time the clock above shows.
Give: 1:36
